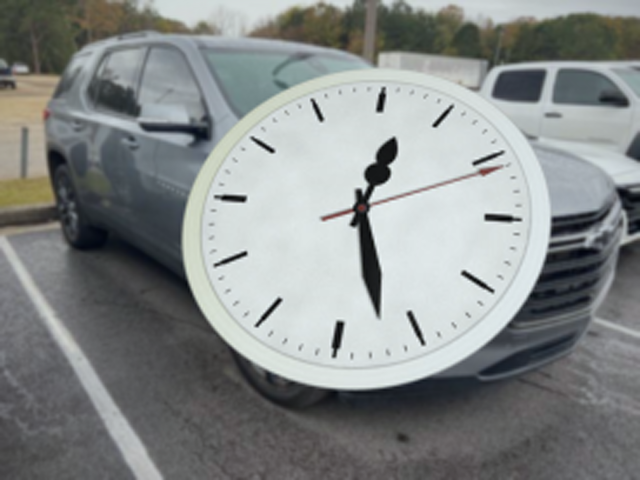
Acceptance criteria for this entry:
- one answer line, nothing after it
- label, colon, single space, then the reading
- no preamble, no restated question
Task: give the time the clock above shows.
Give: 12:27:11
